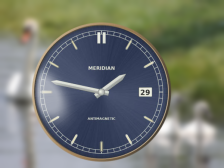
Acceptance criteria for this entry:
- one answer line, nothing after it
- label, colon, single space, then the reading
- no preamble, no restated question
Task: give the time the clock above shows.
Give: 1:47
